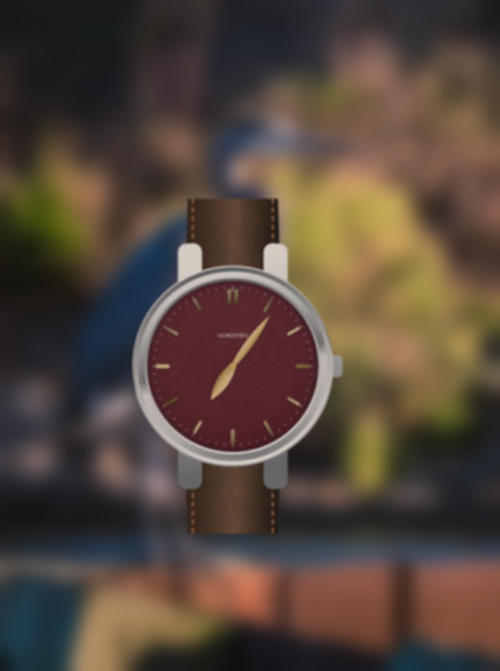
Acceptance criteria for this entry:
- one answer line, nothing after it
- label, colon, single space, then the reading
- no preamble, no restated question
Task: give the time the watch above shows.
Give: 7:06
